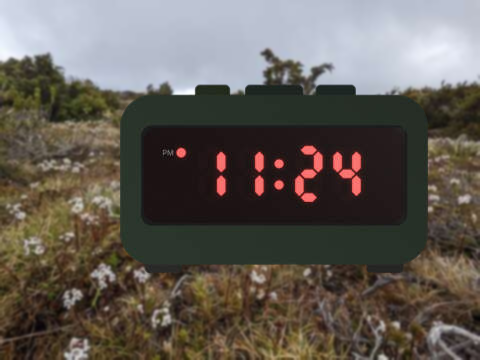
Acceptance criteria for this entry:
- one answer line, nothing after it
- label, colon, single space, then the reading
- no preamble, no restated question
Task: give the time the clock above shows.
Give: 11:24
